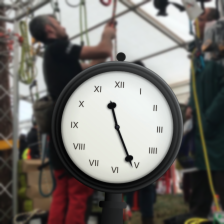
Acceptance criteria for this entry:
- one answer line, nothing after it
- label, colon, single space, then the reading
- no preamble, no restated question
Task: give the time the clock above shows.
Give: 11:26
